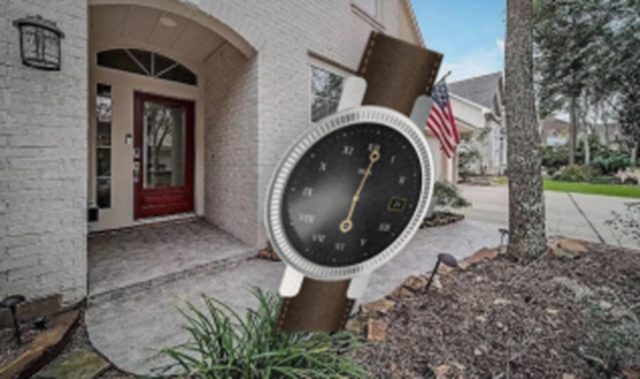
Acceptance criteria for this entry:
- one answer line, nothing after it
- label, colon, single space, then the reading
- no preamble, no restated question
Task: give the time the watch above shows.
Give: 6:01
